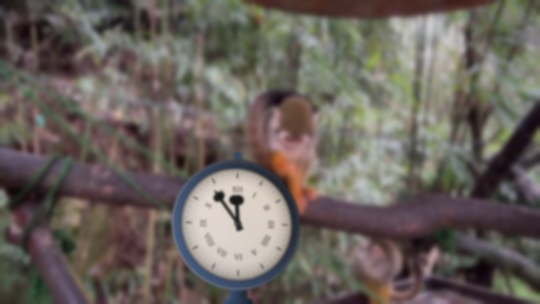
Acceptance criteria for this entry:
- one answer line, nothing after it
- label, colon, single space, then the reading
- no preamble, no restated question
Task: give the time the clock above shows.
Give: 11:54
